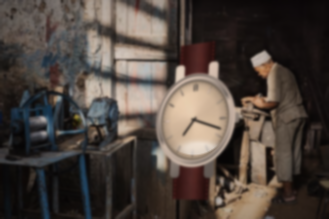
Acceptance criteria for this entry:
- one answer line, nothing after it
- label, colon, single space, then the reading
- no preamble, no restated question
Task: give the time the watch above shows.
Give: 7:18
